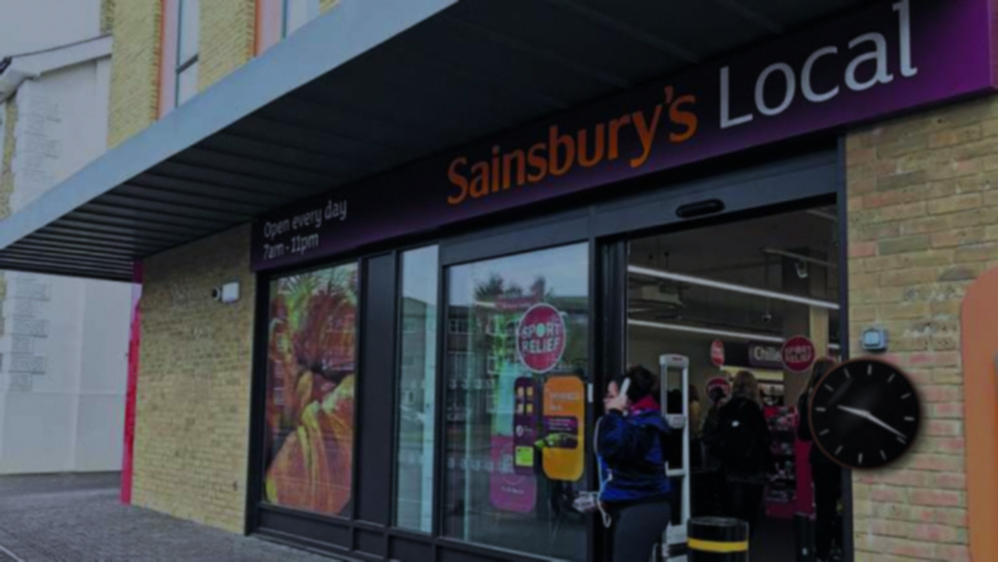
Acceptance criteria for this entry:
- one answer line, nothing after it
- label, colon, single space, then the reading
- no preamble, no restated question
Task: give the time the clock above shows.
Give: 9:19
